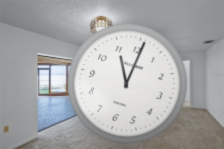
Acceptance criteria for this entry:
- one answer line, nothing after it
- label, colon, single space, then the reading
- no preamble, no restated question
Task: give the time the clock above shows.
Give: 11:01
